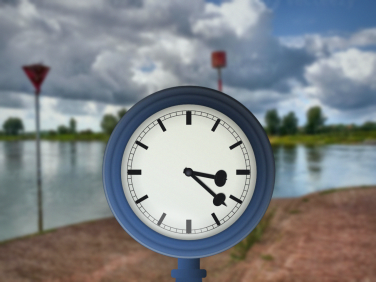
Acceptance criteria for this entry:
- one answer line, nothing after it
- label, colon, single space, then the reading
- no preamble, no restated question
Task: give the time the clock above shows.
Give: 3:22
